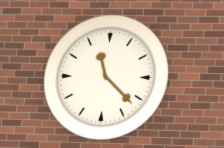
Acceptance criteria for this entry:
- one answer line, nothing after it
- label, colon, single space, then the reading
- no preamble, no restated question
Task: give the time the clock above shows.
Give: 11:22
